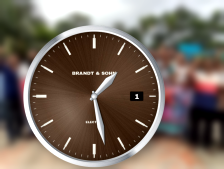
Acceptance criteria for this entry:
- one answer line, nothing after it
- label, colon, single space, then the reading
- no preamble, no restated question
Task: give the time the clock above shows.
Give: 1:28
